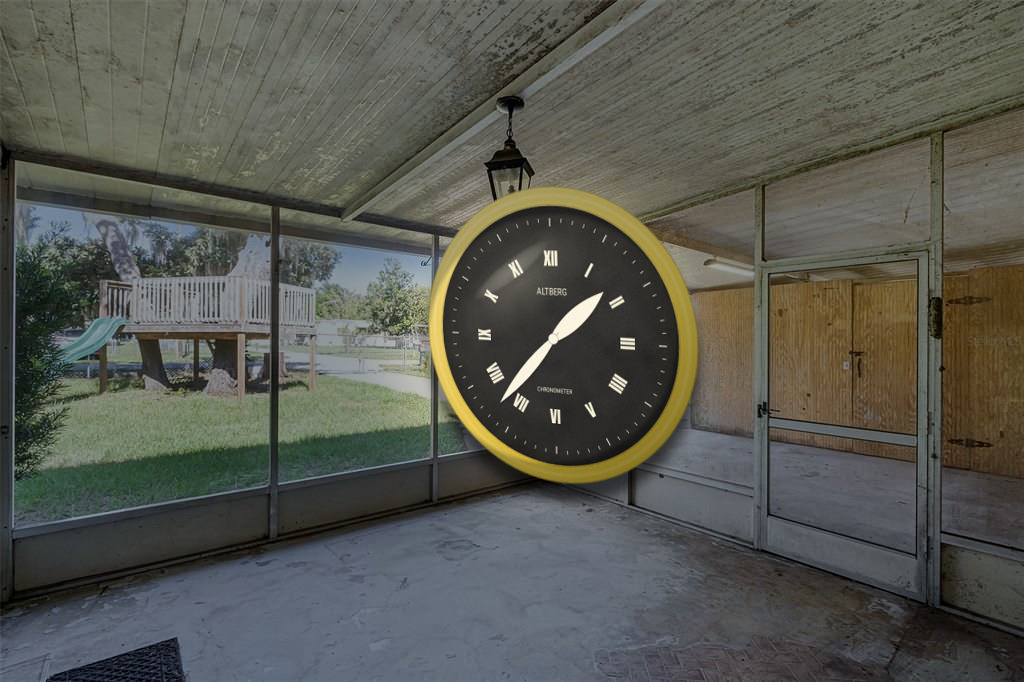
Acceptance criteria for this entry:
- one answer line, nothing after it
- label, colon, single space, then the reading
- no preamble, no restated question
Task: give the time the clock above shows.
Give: 1:37
